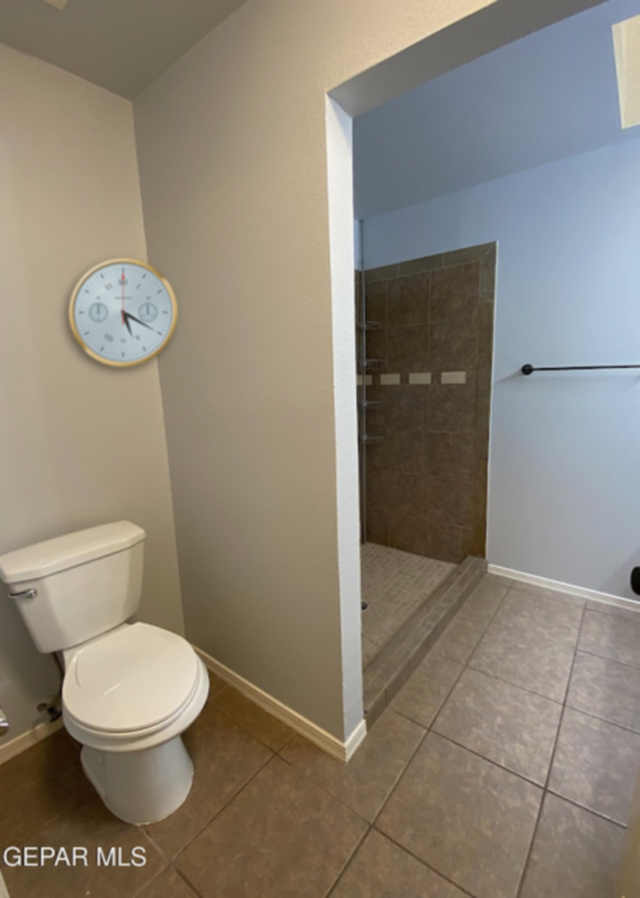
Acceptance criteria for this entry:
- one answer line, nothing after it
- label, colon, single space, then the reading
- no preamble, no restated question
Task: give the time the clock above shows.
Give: 5:20
